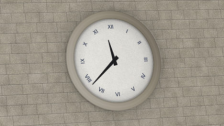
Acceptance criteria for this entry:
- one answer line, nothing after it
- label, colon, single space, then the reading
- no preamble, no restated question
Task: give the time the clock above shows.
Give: 11:38
